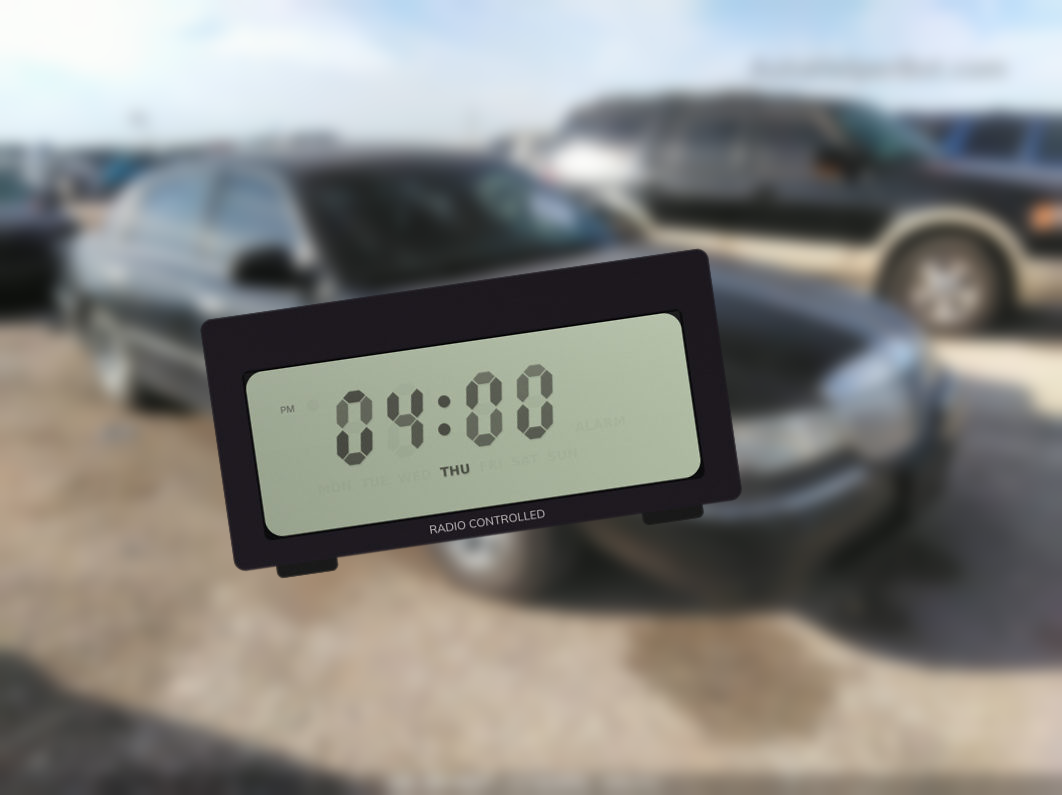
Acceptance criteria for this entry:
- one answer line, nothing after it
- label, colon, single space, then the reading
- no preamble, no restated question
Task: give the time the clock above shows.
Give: 4:00
